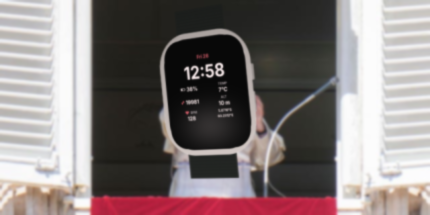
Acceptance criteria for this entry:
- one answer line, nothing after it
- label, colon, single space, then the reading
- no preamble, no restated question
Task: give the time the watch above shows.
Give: 12:58
